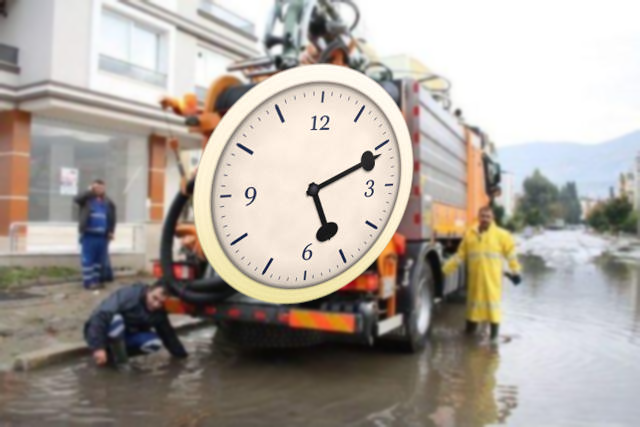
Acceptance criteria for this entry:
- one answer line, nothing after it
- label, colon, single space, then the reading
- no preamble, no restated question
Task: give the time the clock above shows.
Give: 5:11
